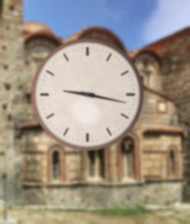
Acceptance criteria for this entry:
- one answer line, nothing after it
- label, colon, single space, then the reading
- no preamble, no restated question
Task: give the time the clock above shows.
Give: 9:17
